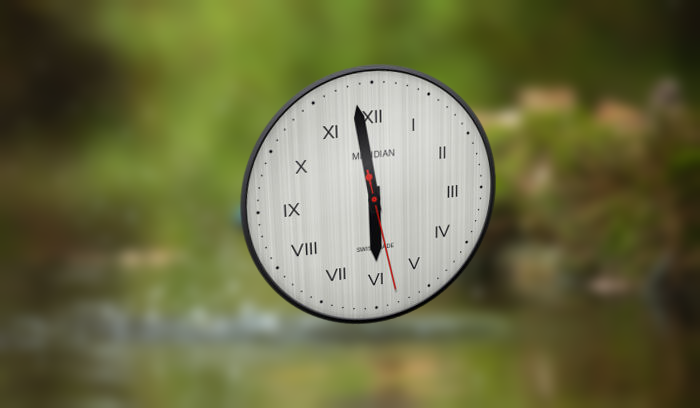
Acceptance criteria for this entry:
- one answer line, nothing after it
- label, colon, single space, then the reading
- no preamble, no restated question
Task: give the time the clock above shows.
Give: 5:58:28
